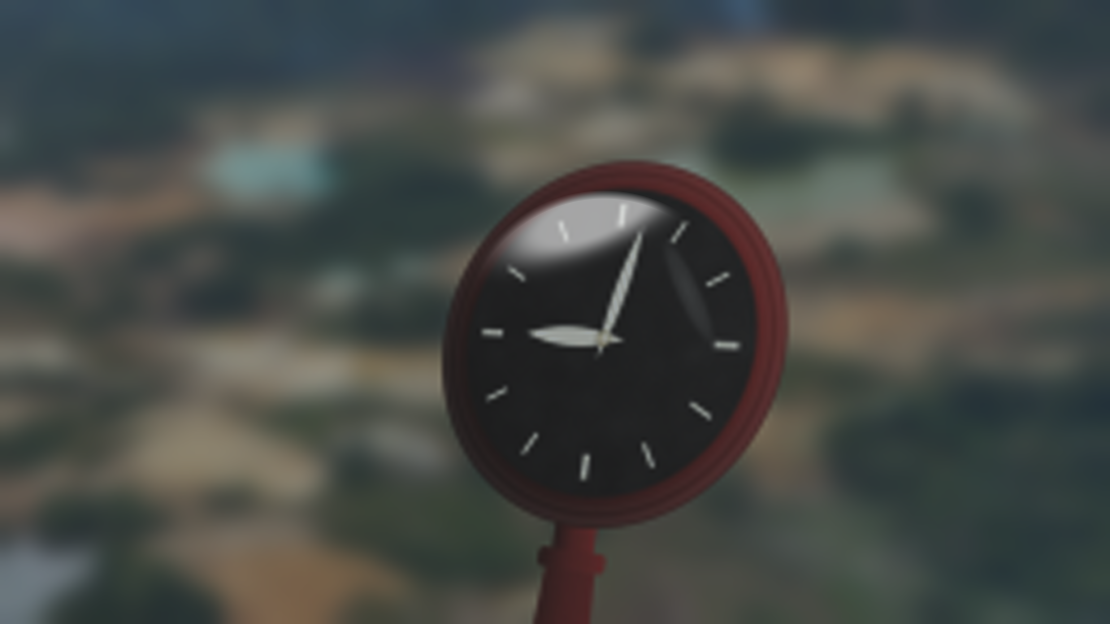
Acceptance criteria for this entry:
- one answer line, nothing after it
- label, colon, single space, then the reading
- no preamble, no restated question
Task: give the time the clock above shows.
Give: 9:02
